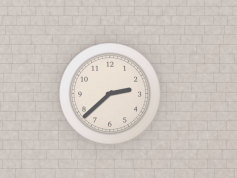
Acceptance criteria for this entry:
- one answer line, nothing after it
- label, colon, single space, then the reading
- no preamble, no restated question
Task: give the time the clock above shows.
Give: 2:38
